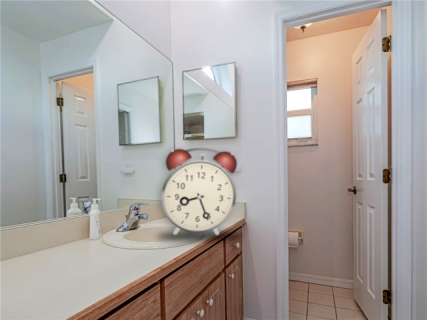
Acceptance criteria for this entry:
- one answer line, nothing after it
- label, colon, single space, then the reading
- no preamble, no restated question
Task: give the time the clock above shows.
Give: 8:26
